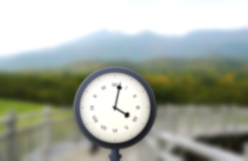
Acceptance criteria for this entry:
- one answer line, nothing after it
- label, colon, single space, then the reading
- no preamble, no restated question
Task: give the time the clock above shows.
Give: 4:02
